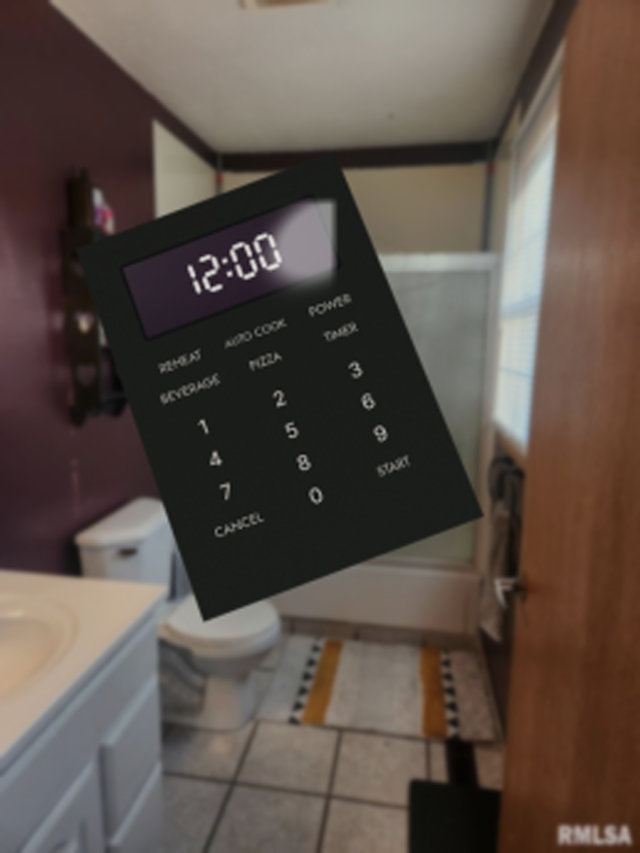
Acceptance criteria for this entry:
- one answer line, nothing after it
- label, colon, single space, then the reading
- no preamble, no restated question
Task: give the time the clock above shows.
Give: 12:00
